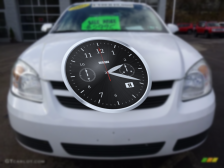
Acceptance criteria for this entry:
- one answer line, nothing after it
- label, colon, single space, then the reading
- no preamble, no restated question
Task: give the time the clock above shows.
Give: 2:19
